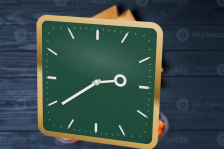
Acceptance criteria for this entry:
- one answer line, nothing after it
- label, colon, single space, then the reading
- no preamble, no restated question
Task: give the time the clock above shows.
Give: 2:39
